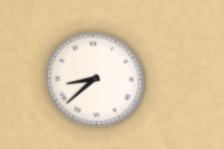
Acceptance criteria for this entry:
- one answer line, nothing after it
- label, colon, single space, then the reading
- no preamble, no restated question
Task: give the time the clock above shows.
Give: 8:38
